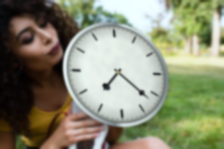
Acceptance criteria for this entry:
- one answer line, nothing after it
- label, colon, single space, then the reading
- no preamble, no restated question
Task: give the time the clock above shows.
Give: 7:22
